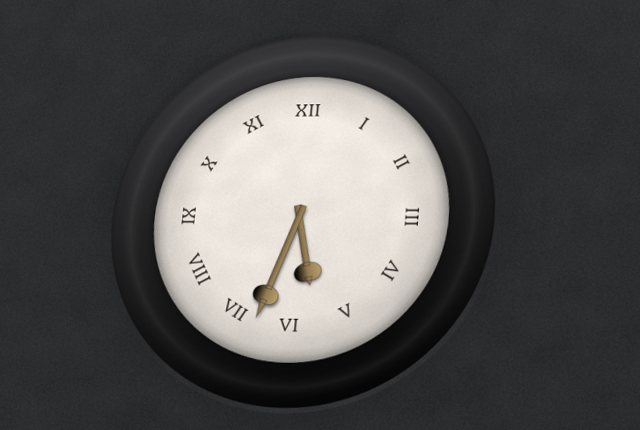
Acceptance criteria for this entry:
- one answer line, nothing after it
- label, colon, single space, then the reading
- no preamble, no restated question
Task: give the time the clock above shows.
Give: 5:33
